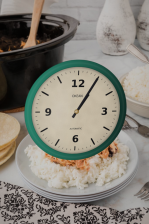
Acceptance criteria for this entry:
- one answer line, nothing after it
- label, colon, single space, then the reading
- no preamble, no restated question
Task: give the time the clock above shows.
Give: 1:05
